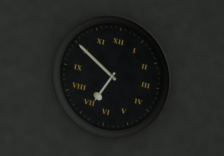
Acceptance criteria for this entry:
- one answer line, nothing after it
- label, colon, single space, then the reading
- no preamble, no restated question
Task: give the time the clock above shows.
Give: 6:50
